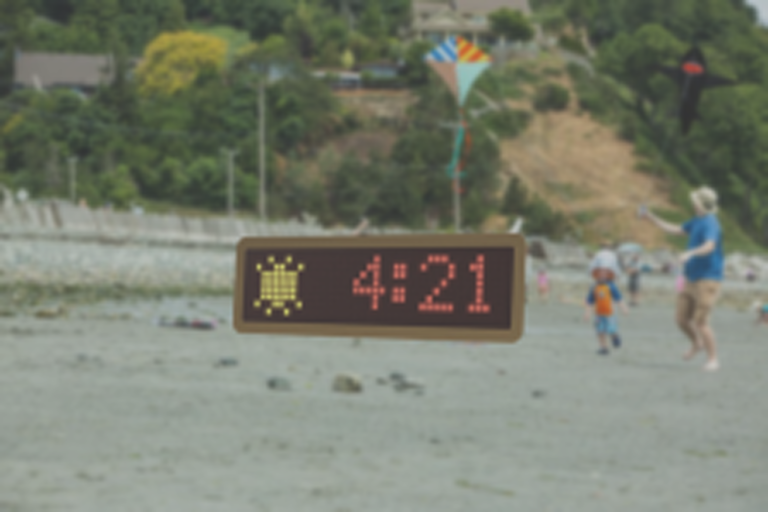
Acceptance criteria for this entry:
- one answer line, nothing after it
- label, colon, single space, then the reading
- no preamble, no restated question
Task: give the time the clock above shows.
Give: 4:21
